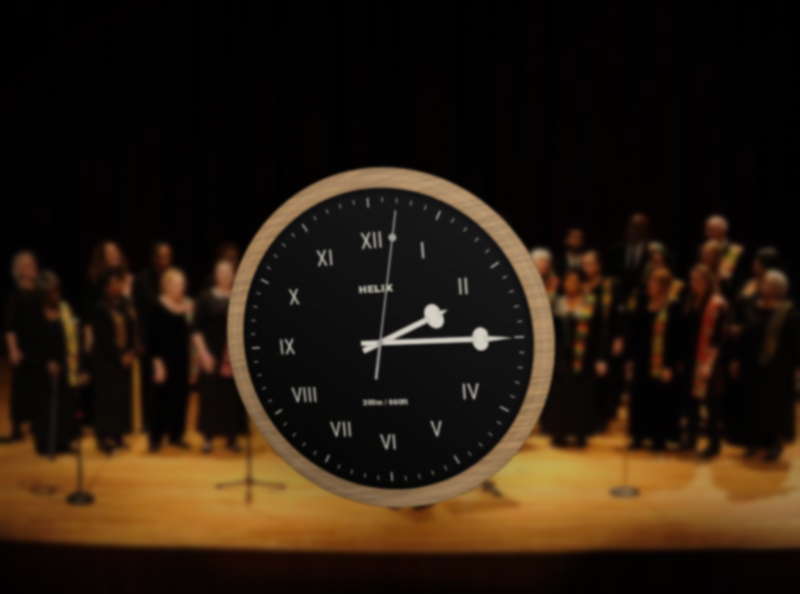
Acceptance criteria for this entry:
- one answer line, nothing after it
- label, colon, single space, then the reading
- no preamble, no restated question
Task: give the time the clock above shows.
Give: 2:15:02
